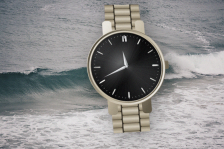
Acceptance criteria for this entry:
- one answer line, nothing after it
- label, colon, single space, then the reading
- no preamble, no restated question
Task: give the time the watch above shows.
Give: 11:41
